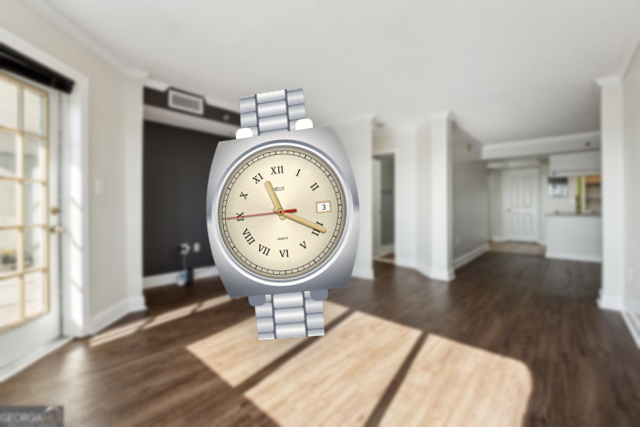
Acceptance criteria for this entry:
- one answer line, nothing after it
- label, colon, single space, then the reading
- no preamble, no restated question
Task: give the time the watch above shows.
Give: 11:19:45
